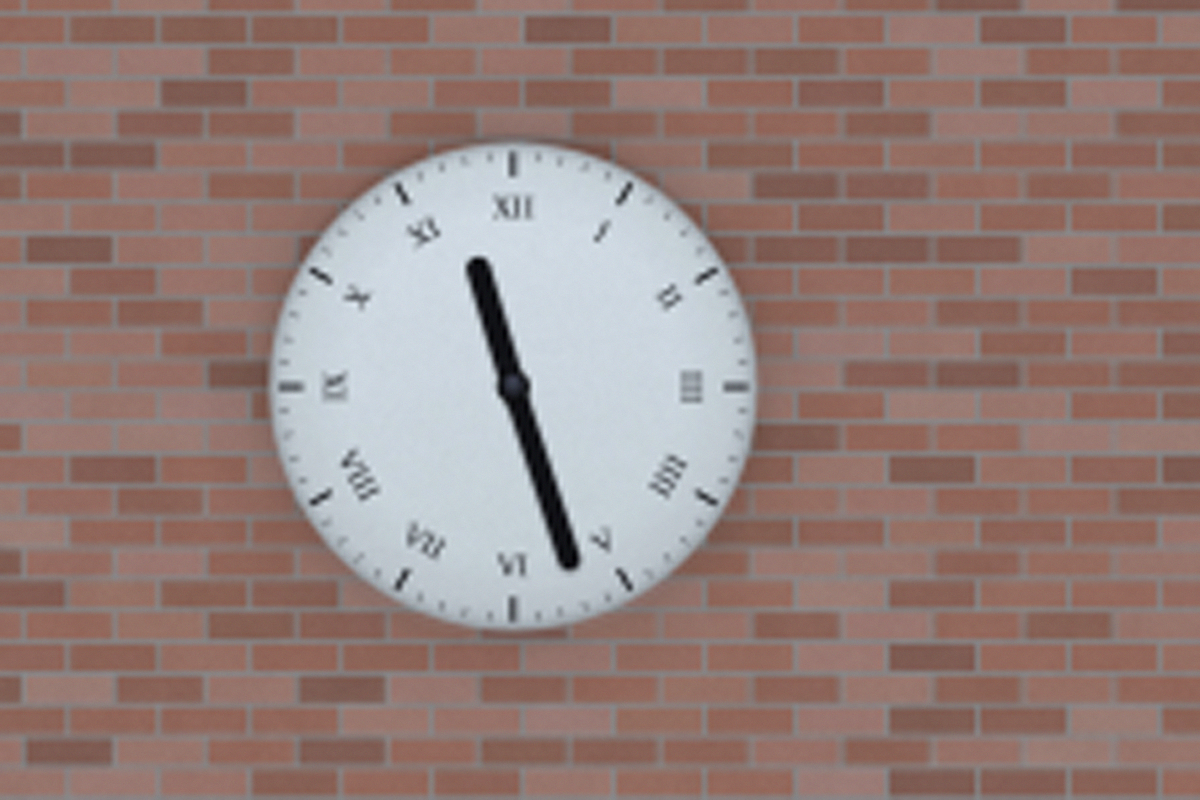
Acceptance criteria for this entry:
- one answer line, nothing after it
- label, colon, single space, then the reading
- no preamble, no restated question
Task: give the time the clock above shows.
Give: 11:27
